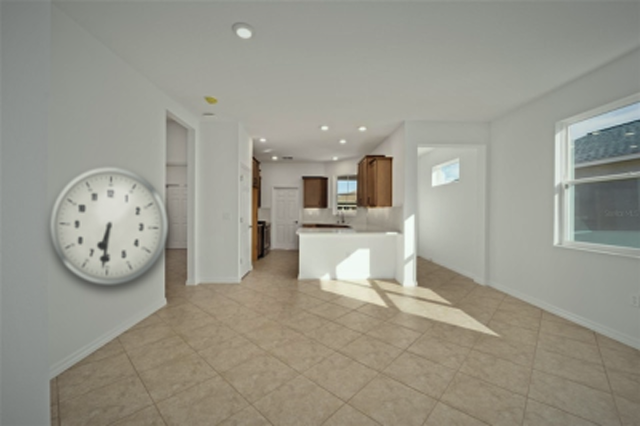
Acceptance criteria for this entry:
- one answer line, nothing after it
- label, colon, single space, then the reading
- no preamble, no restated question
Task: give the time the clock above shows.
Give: 6:31
